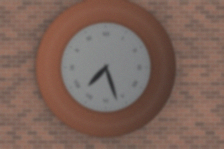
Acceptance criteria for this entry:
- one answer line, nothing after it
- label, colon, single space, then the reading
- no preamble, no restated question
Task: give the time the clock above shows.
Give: 7:27
